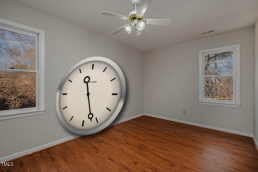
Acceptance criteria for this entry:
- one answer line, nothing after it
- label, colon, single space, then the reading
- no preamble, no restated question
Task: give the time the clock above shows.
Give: 11:27
